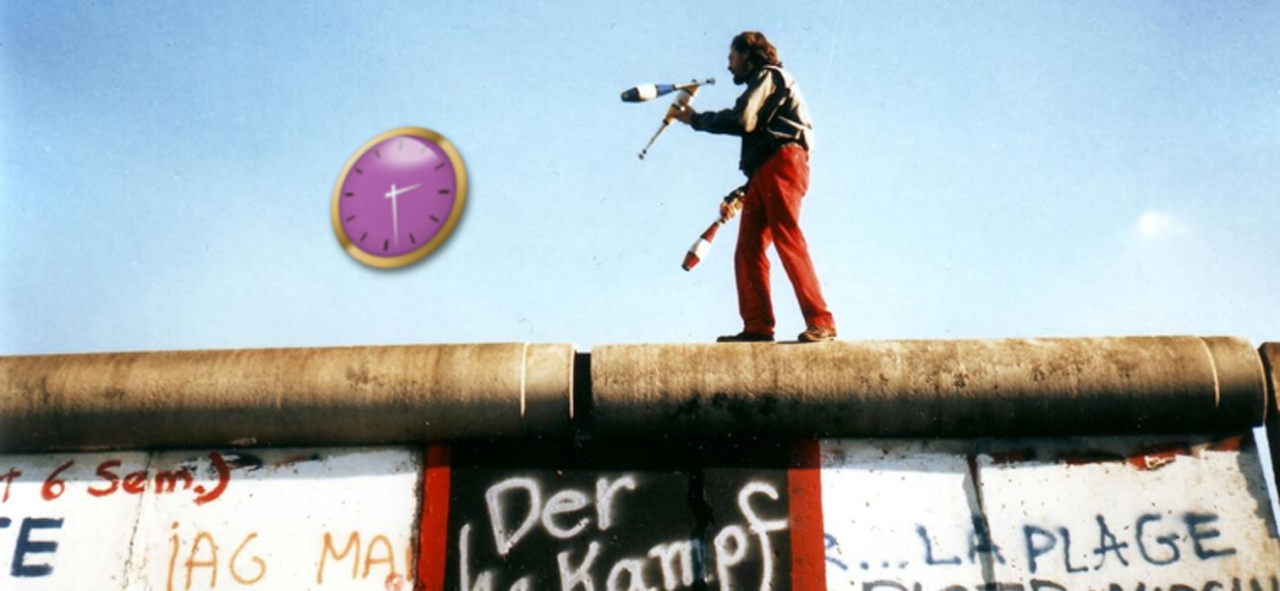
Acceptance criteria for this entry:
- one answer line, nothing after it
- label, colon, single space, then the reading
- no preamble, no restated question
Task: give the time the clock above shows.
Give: 2:28
